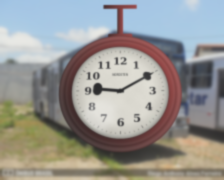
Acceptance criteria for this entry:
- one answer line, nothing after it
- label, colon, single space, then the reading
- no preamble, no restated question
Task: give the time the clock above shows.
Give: 9:10
